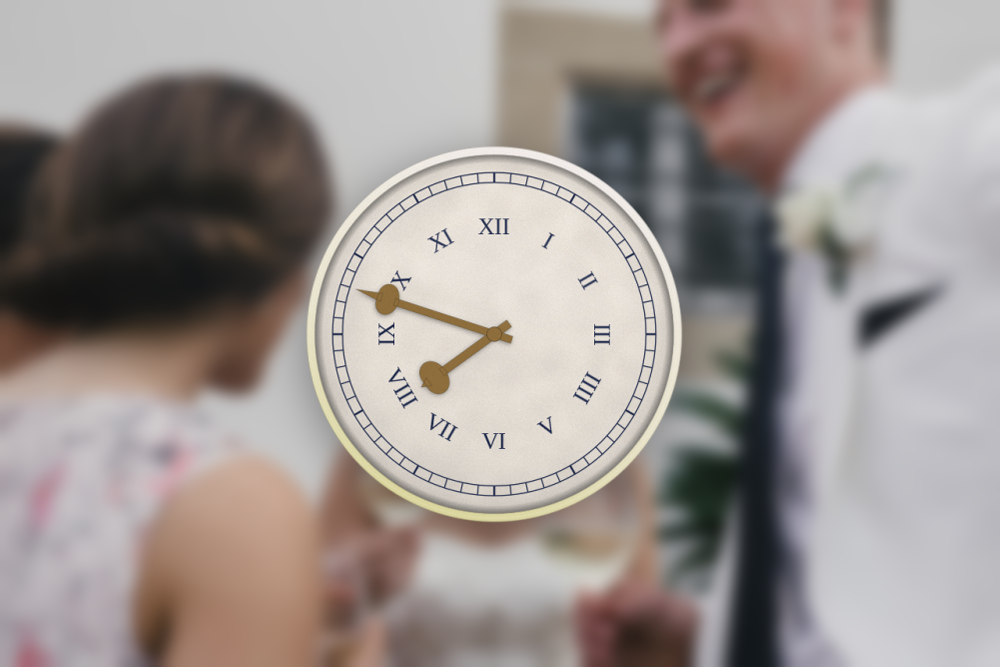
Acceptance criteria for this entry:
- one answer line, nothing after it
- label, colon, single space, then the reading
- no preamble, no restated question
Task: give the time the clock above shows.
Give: 7:48
